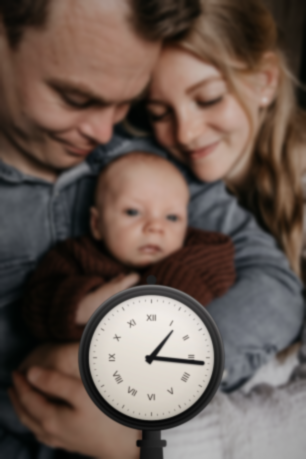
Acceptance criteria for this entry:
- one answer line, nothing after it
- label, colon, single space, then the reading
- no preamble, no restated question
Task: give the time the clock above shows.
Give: 1:16
